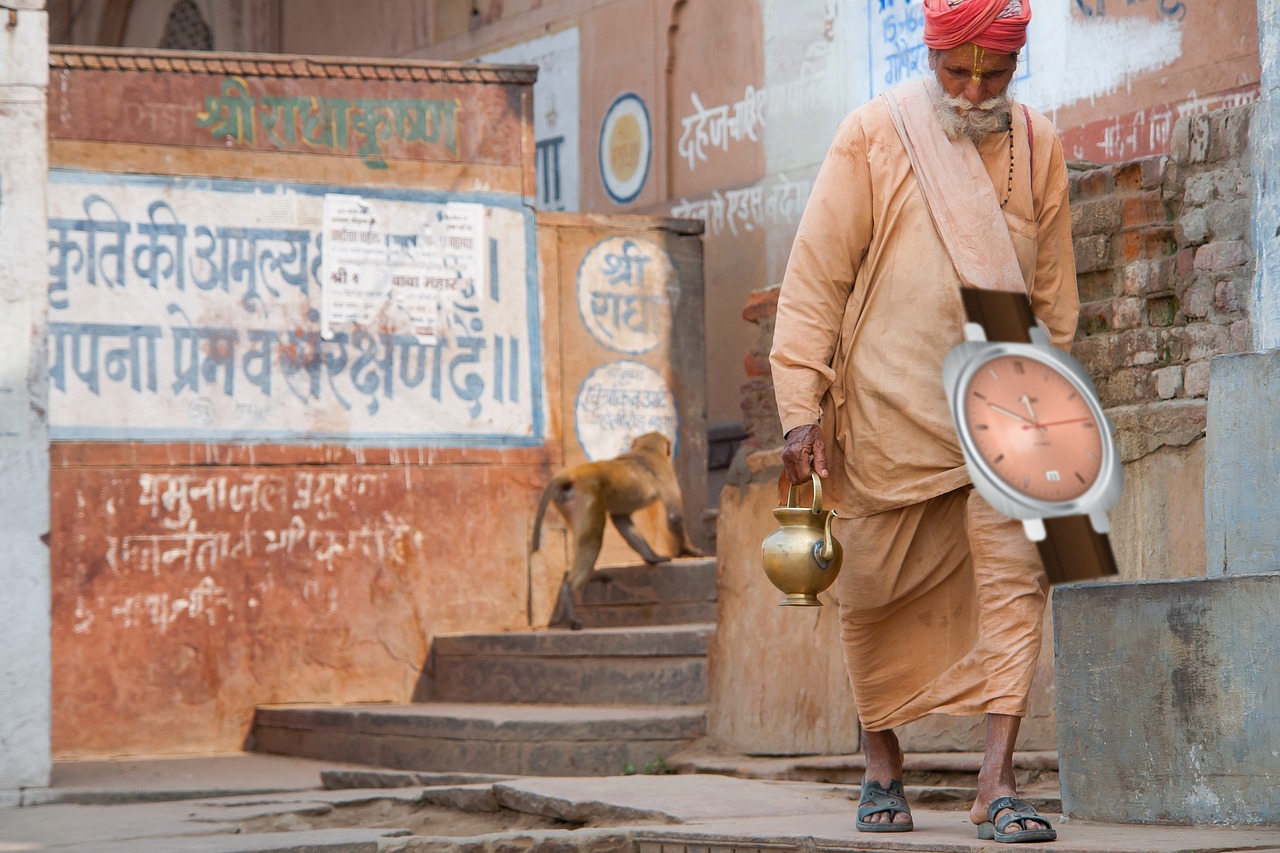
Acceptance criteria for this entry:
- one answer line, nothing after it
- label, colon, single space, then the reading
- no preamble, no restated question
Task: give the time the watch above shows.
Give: 11:49:14
